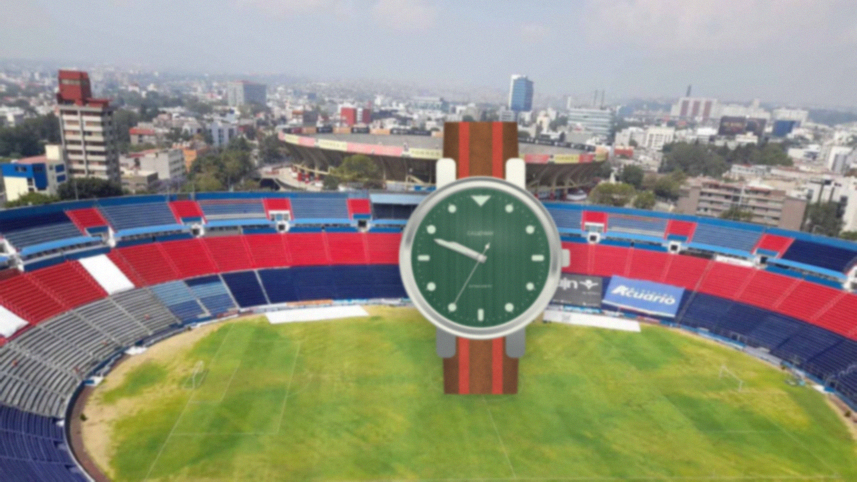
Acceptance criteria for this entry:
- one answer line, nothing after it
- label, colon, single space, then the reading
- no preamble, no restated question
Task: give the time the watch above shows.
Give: 9:48:35
